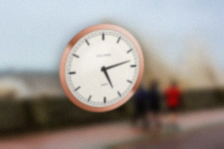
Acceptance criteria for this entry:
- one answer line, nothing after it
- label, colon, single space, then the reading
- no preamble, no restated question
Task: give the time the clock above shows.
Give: 5:13
